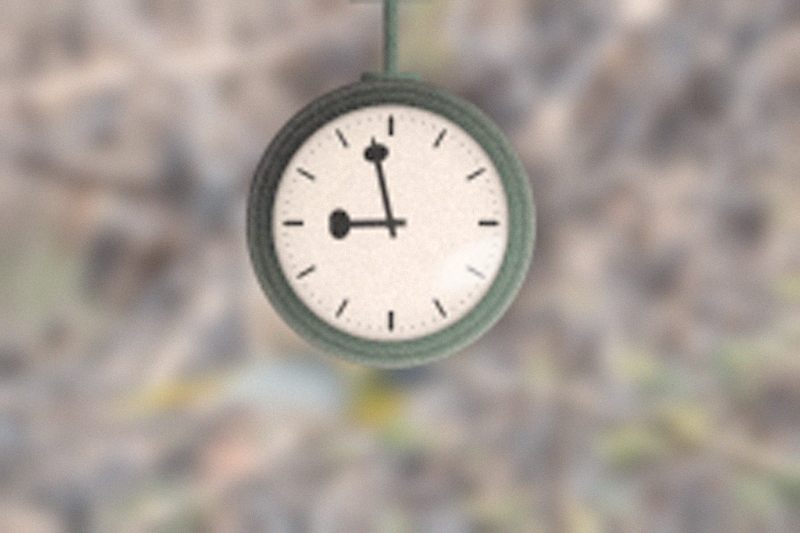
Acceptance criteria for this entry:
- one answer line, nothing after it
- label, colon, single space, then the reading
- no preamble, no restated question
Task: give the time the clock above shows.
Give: 8:58
